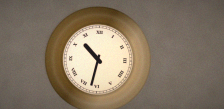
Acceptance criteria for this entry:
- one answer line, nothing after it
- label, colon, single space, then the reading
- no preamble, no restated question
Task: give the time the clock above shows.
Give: 10:32
